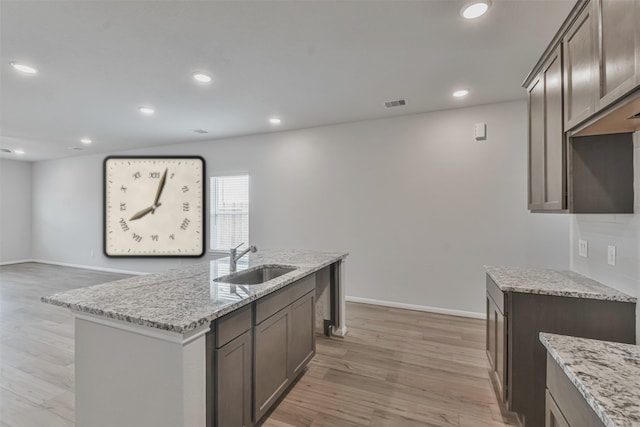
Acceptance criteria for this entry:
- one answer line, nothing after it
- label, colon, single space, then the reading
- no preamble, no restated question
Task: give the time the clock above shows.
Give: 8:03
